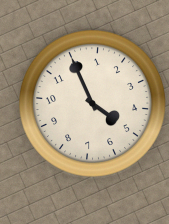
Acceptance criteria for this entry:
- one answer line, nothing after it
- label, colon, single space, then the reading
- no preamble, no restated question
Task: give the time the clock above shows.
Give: 5:00
